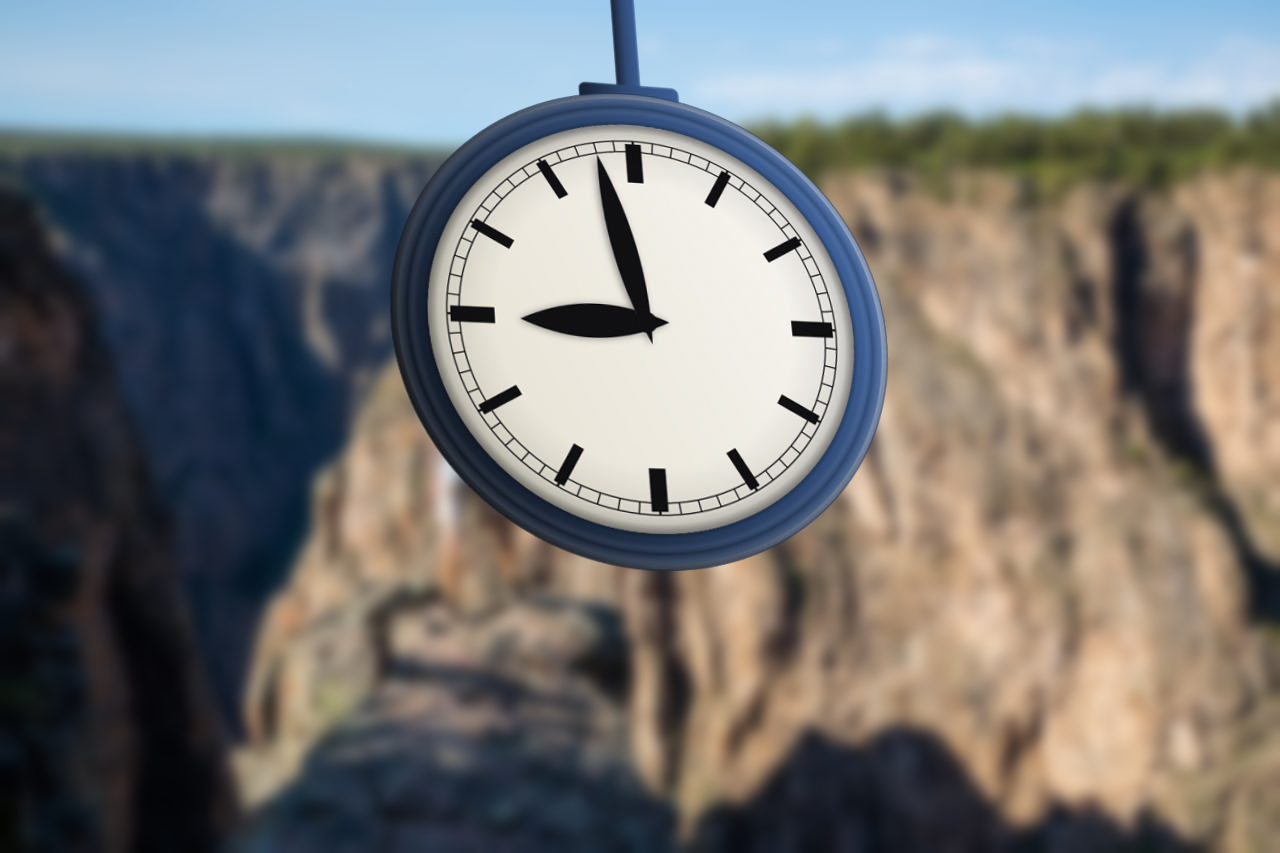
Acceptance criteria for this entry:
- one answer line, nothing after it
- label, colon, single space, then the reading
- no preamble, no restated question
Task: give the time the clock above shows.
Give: 8:58
